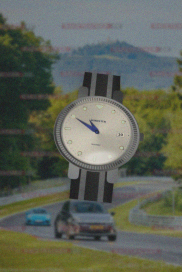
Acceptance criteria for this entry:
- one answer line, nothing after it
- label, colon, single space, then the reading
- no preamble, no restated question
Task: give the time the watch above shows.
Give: 10:50
